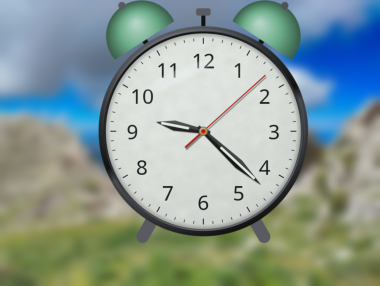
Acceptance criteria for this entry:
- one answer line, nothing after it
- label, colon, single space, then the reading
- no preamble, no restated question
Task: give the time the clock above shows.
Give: 9:22:08
